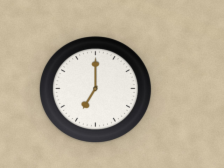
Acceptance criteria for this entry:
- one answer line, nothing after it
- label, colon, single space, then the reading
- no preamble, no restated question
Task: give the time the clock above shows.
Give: 7:00
